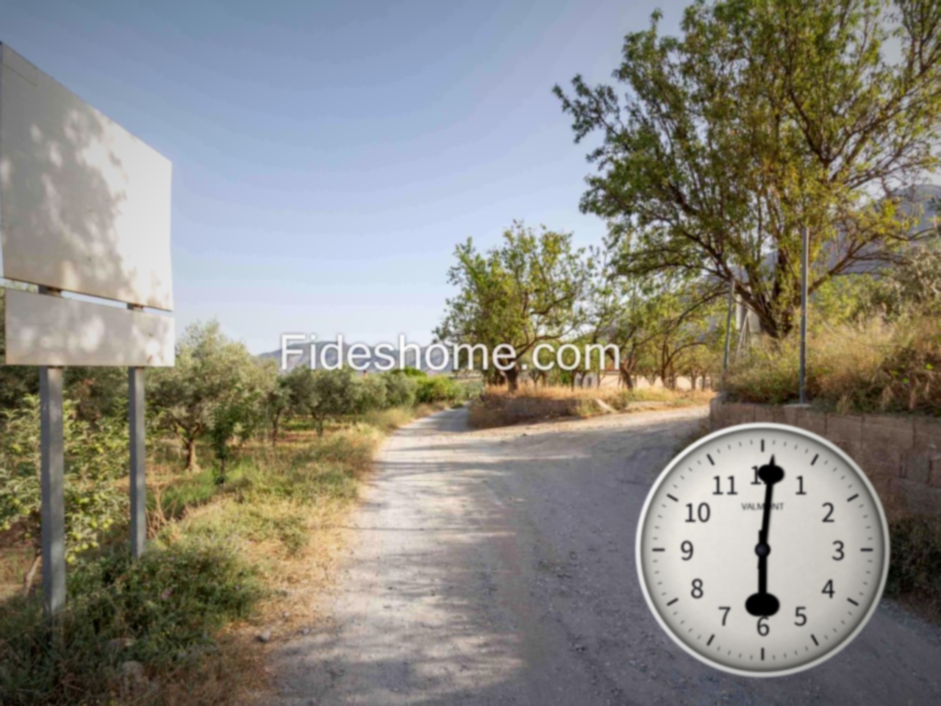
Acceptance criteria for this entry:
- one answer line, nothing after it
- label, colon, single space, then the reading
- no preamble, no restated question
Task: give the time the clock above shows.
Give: 6:01
